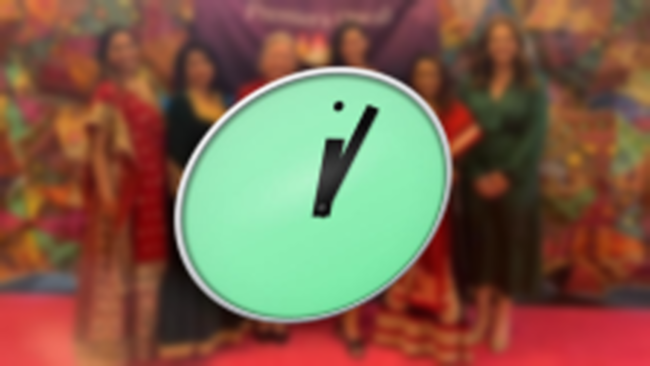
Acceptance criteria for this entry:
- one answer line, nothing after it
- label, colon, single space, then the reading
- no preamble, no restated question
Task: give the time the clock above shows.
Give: 12:03
